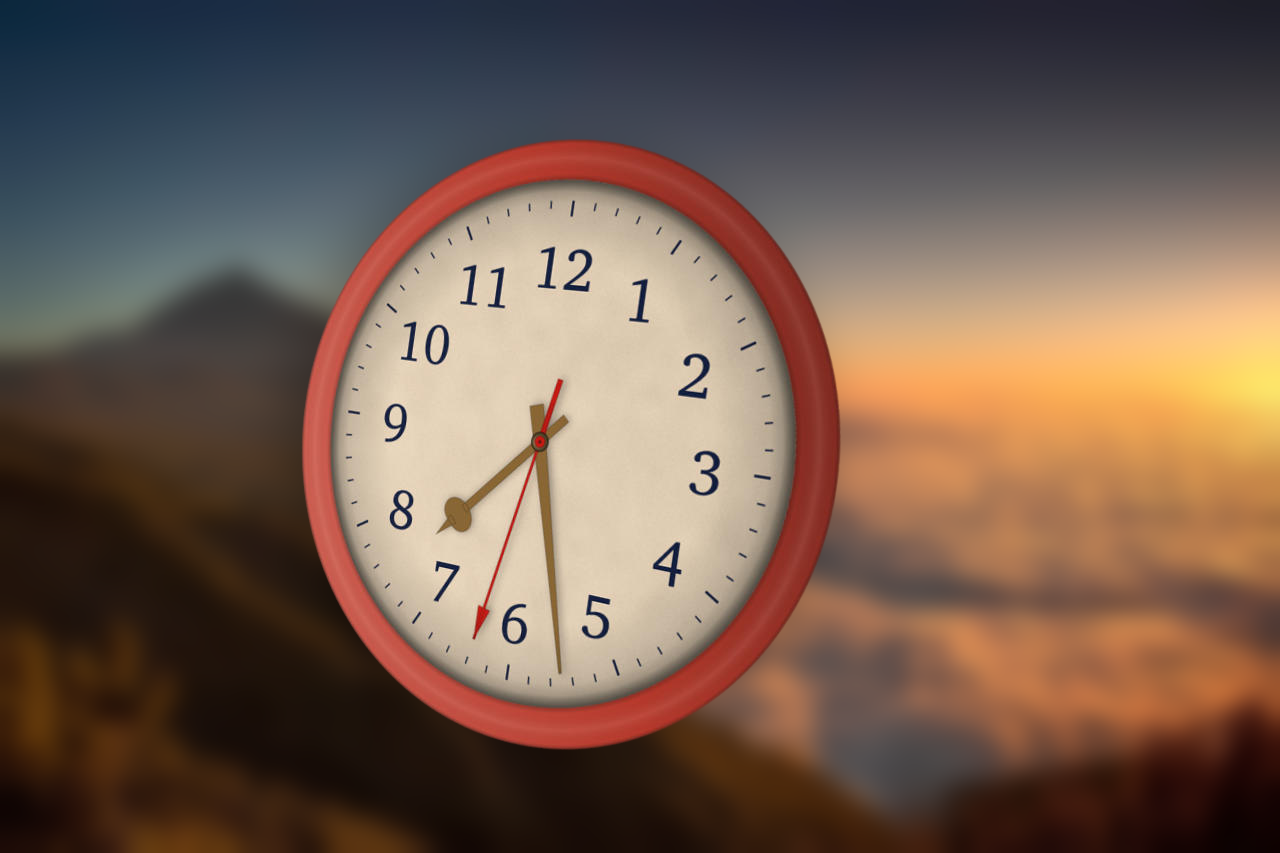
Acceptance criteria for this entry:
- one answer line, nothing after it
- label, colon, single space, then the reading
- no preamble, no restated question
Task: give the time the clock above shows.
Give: 7:27:32
